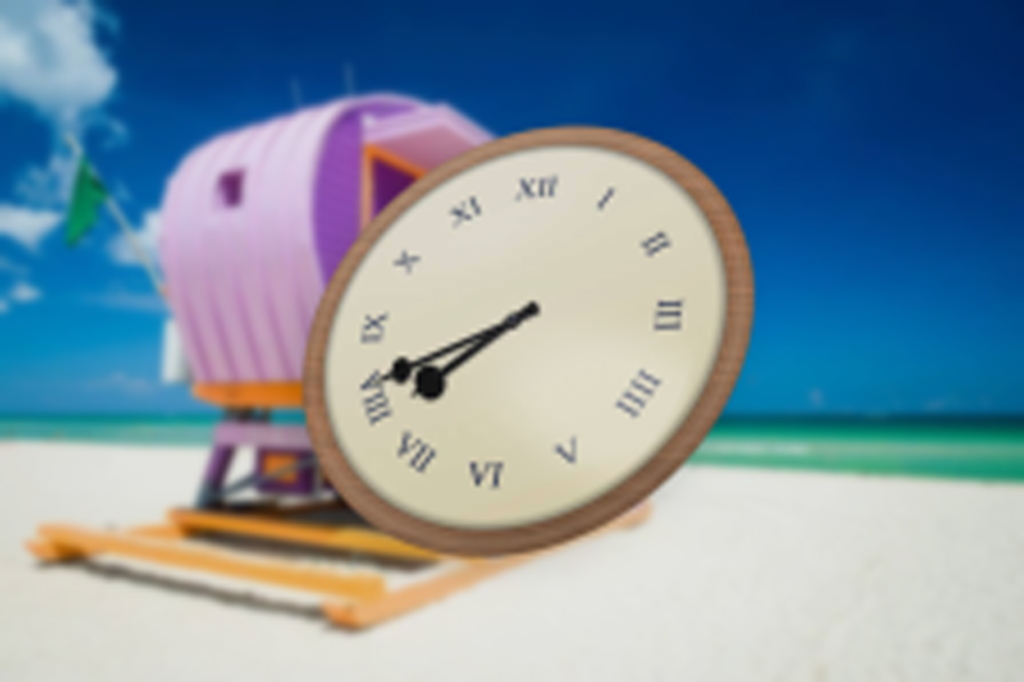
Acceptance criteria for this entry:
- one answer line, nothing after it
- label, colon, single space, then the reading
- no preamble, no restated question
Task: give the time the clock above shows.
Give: 7:41
